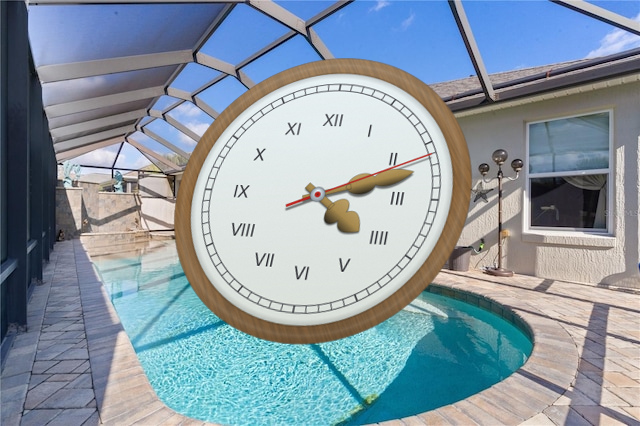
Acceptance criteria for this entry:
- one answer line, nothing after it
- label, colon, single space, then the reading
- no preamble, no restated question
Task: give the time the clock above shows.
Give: 4:12:11
